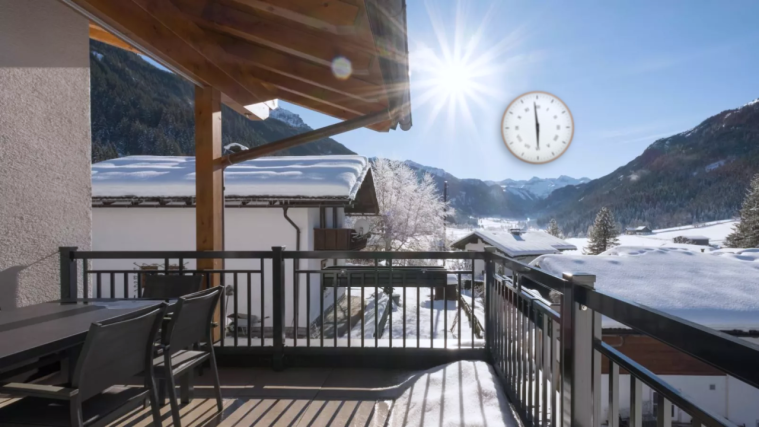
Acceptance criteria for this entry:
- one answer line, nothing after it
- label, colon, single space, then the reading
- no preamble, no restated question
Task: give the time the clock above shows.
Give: 5:59
